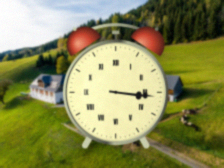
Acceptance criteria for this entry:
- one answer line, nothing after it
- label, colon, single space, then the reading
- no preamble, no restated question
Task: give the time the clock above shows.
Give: 3:16
